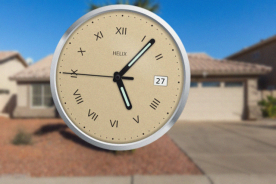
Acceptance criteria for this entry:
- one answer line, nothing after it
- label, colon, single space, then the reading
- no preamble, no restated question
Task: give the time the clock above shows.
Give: 5:06:45
